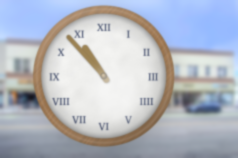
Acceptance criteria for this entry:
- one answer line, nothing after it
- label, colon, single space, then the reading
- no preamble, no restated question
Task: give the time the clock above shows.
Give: 10:53
